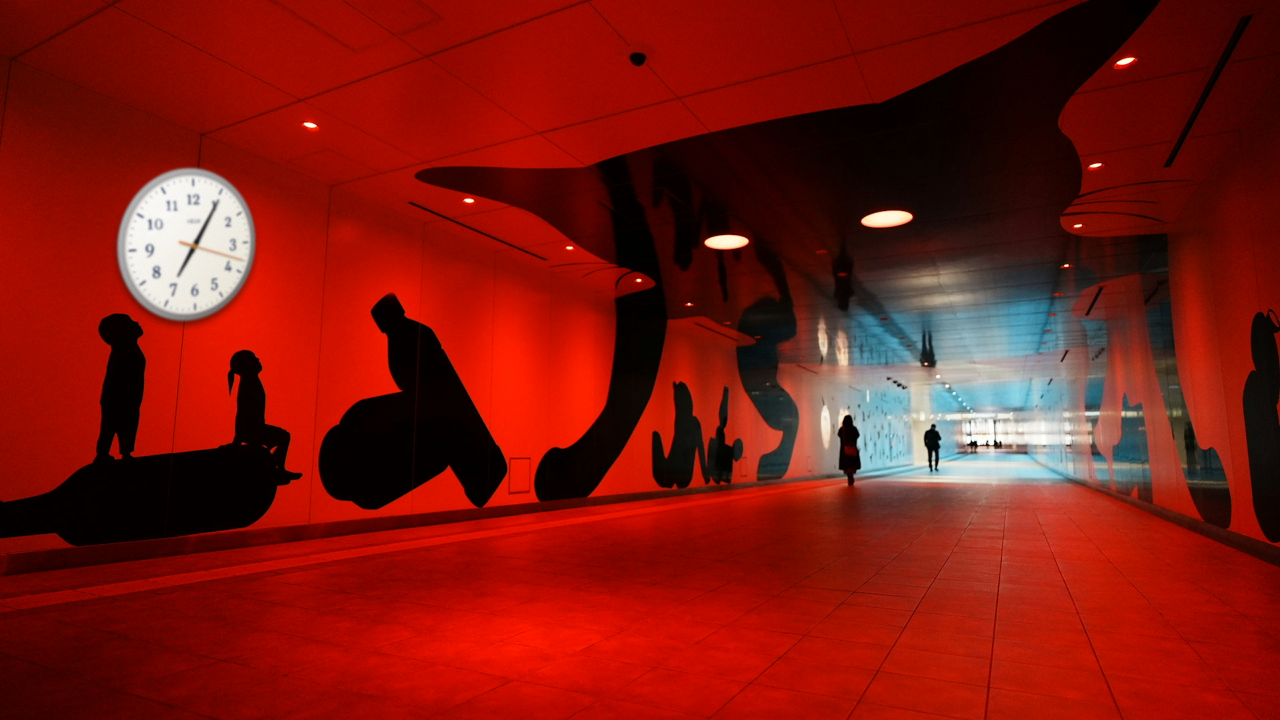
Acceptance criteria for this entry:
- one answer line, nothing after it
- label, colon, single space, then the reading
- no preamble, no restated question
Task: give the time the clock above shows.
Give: 7:05:18
